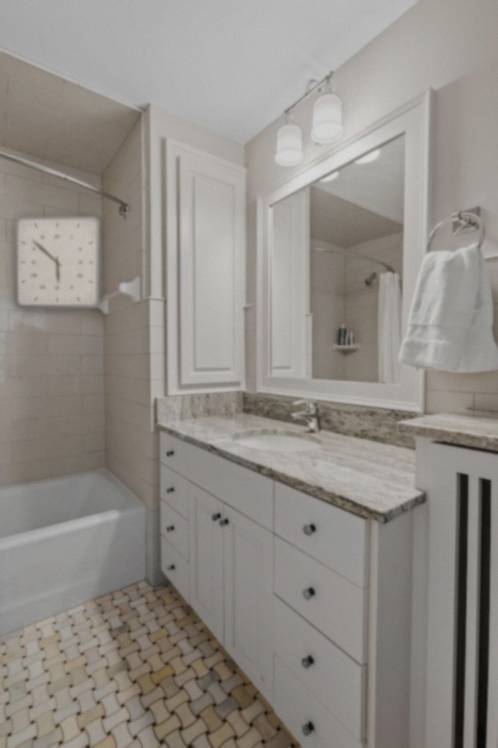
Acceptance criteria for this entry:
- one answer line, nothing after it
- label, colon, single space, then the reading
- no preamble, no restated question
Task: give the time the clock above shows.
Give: 5:52
